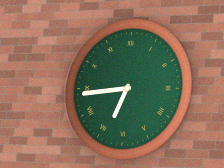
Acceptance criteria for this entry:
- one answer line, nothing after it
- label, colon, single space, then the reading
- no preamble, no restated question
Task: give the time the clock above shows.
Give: 6:44
